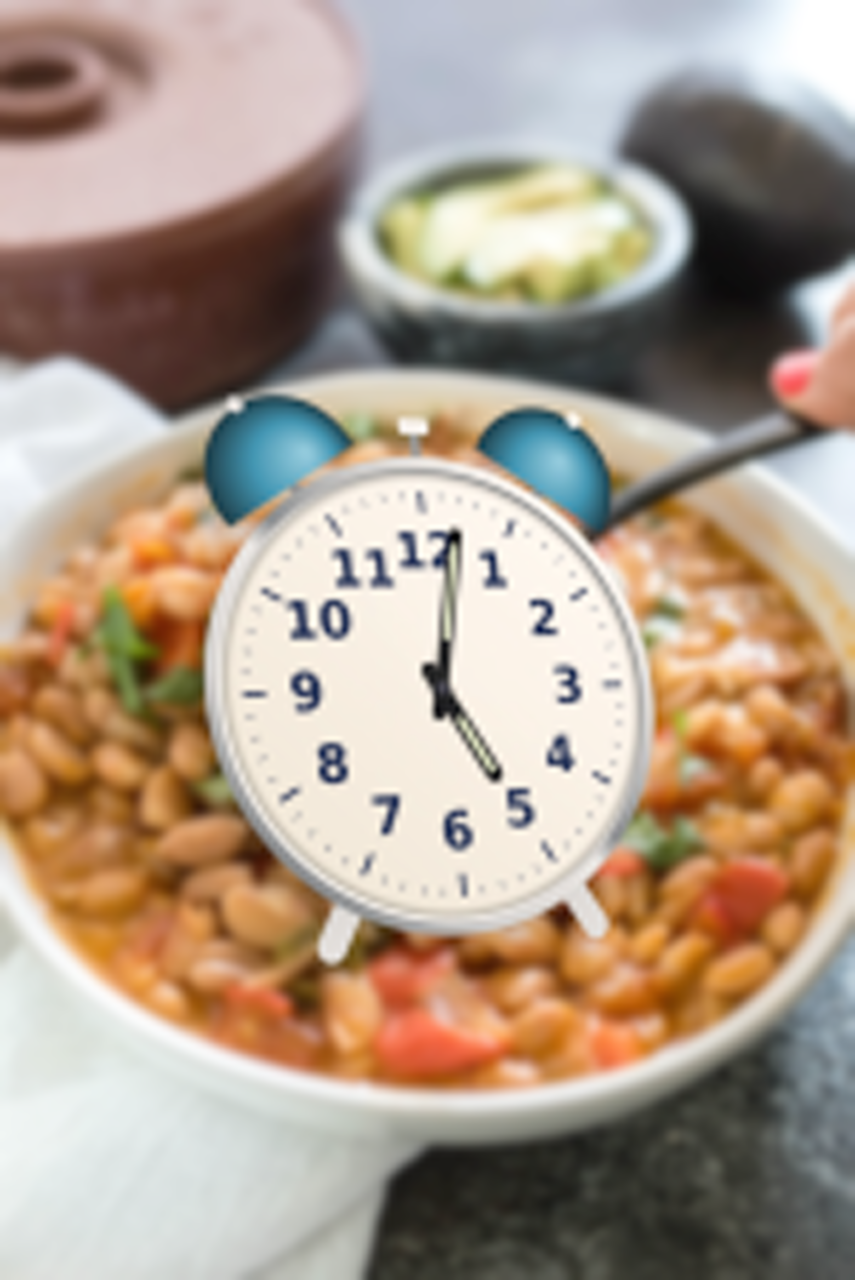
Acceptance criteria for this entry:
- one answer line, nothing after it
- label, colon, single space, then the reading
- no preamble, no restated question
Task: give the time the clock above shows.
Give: 5:02
